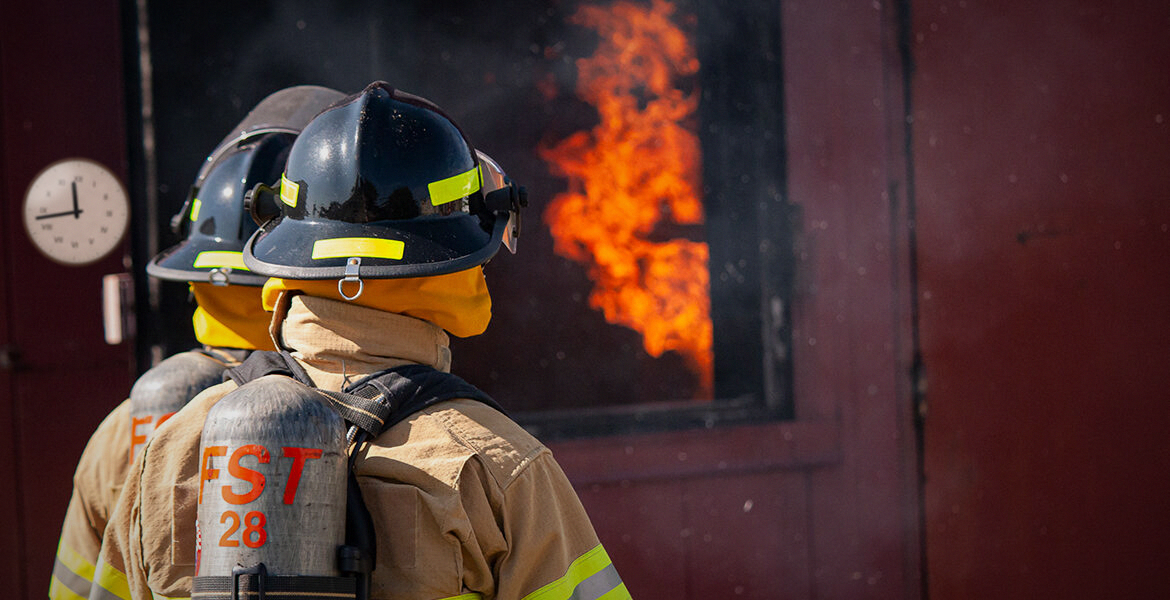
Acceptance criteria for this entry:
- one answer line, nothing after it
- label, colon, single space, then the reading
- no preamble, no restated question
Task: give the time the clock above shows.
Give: 11:43
